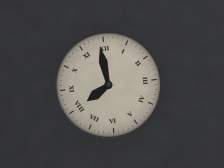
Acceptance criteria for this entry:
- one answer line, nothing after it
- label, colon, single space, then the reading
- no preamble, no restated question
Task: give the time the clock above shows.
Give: 7:59
